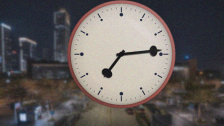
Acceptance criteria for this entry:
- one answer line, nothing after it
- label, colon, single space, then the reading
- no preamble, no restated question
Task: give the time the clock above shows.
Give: 7:14
